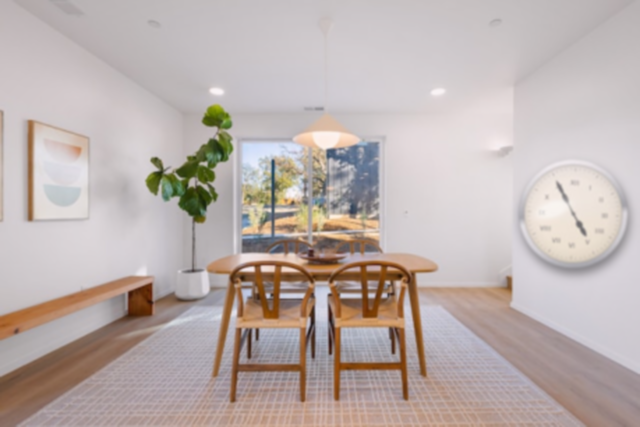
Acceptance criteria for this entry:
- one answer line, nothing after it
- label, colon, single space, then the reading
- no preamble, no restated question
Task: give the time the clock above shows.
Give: 4:55
